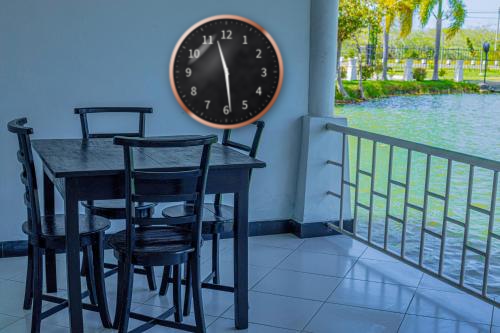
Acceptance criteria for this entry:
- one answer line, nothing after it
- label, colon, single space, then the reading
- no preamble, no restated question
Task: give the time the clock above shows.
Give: 11:29
